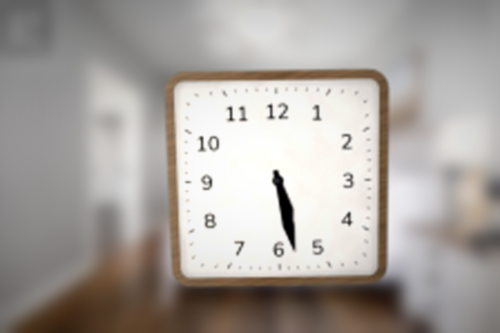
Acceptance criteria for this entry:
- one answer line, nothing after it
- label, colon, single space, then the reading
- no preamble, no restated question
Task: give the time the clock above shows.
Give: 5:28
